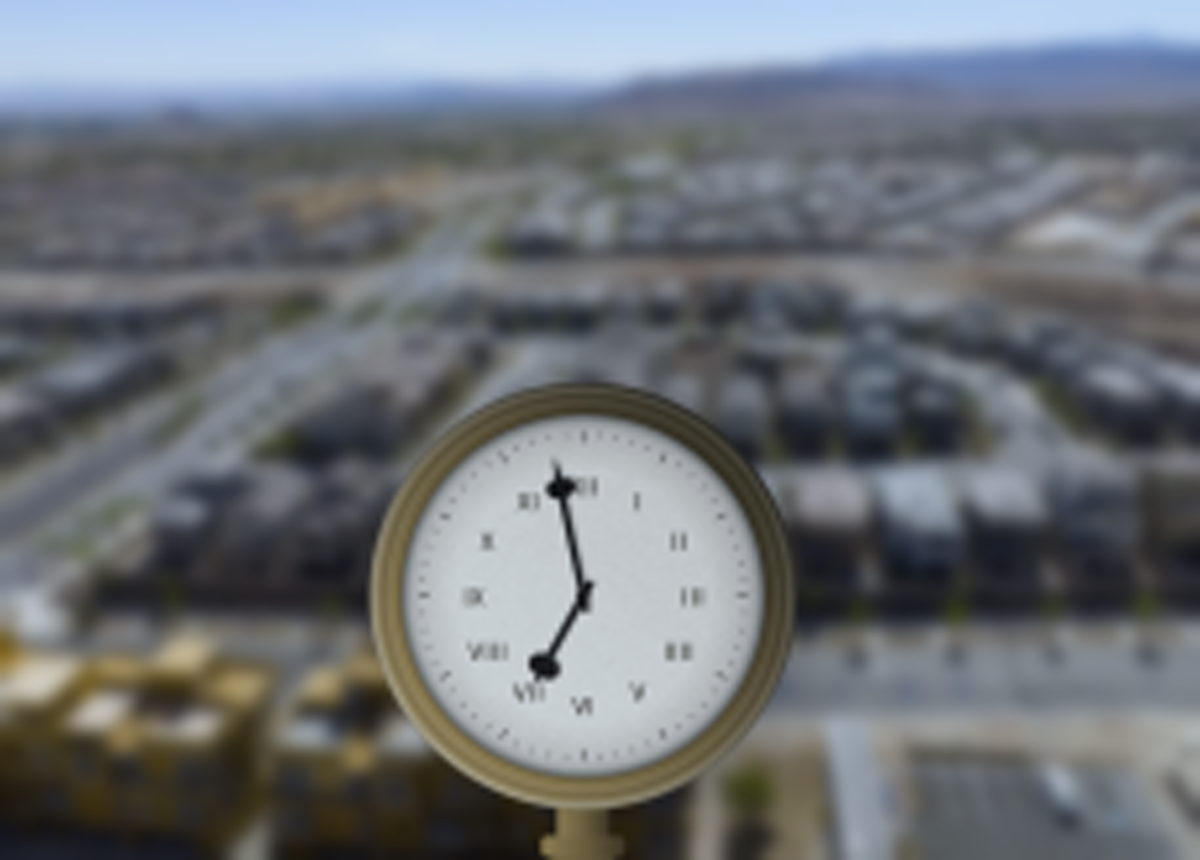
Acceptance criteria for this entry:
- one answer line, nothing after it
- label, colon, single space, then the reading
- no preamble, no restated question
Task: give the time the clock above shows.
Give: 6:58
